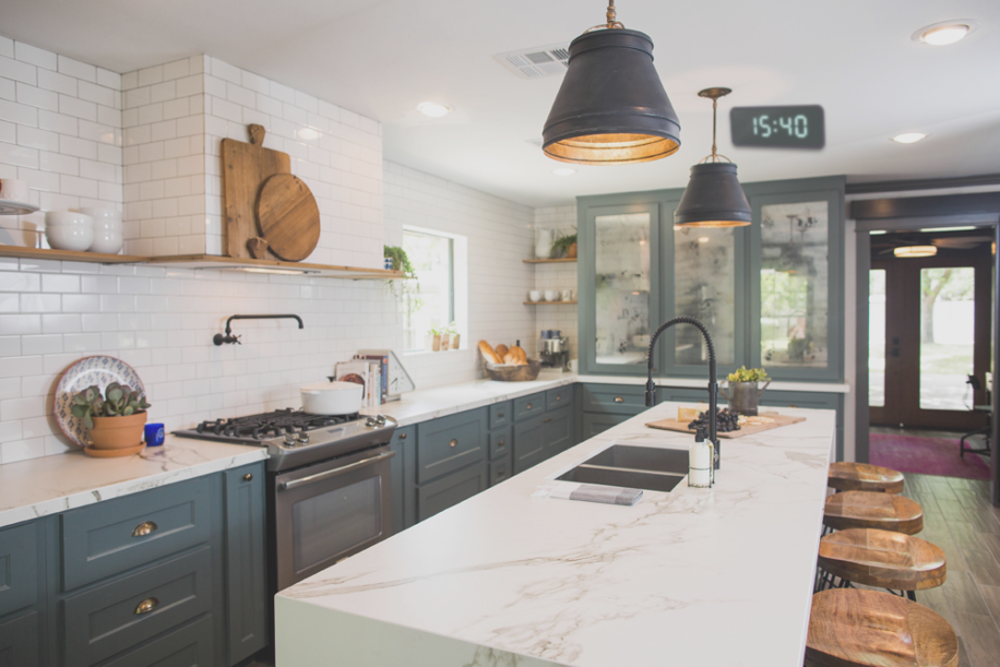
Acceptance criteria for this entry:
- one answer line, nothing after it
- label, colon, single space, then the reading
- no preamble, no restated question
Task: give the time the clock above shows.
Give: 15:40
